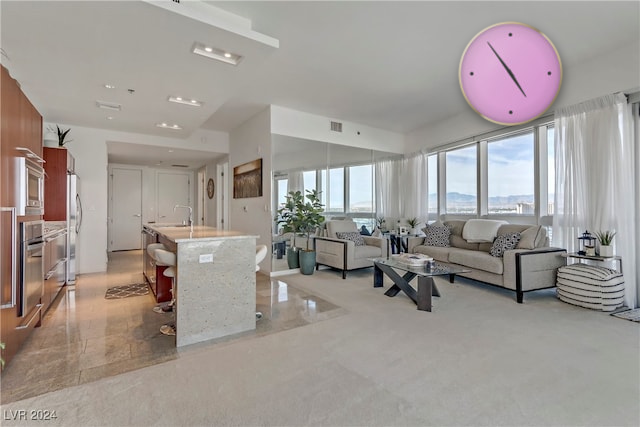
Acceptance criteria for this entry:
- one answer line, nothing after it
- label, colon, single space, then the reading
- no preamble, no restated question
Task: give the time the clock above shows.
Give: 4:54
